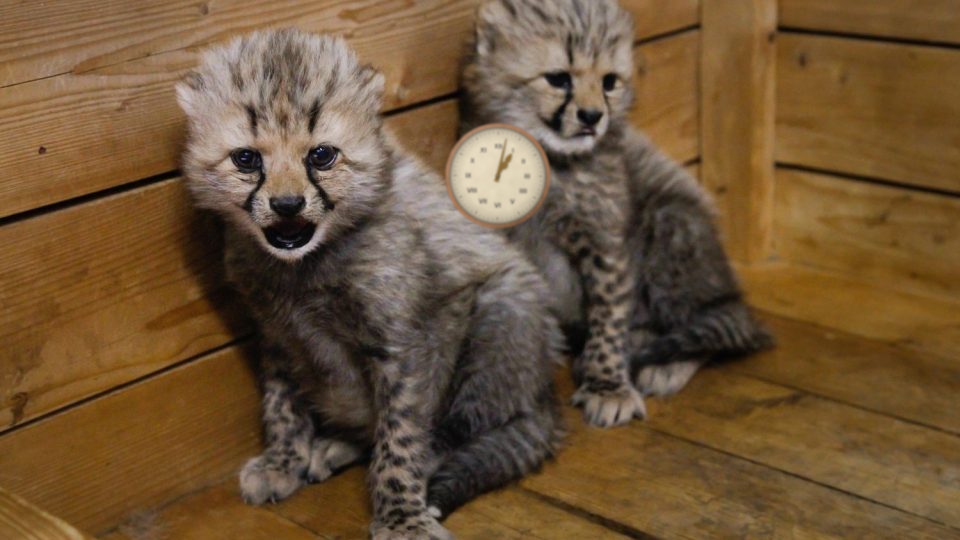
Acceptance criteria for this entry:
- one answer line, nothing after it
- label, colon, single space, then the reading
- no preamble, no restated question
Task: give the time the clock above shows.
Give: 1:02
